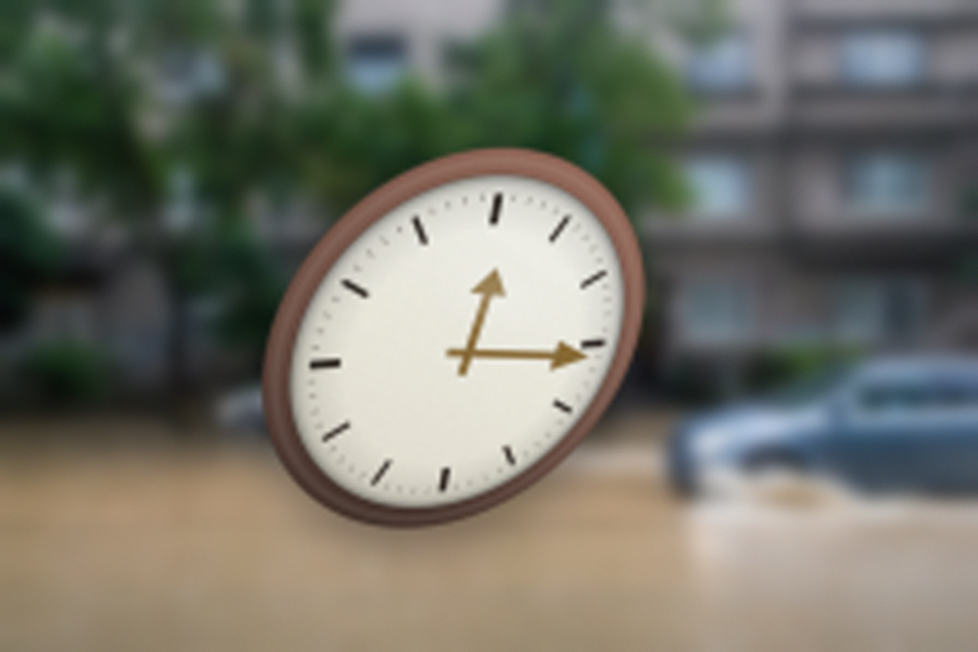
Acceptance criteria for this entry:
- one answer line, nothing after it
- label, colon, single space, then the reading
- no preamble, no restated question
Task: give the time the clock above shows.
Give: 12:16
